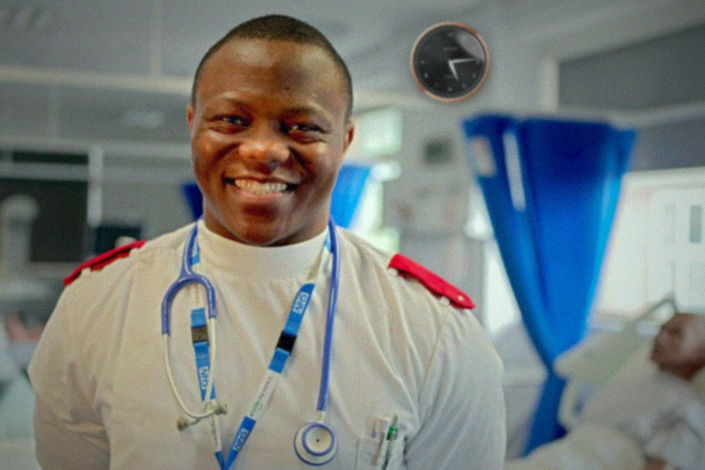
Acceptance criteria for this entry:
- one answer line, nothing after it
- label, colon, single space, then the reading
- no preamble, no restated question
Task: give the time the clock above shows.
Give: 5:14
